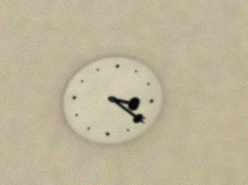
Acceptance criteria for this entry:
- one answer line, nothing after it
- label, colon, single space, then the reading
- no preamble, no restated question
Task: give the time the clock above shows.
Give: 3:21
